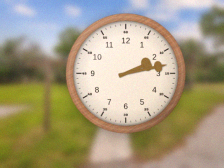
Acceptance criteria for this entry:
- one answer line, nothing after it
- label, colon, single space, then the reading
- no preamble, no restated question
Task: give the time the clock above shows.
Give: 2:13
